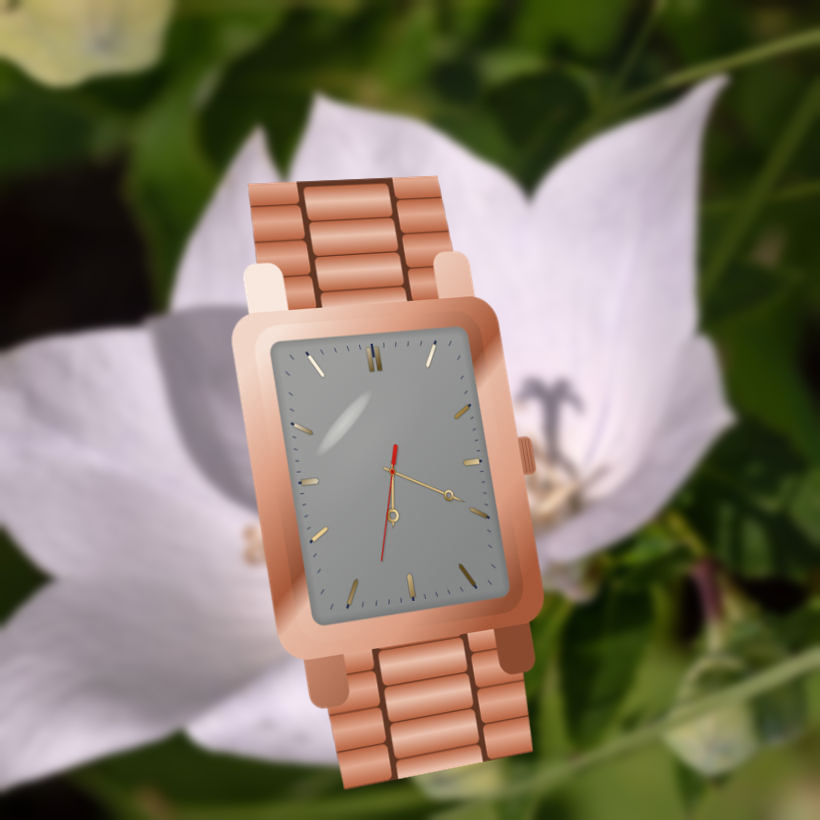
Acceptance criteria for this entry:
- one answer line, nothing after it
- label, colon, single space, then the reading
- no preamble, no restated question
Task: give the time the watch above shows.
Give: 6:19:33
